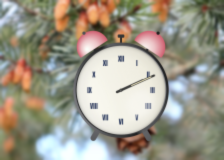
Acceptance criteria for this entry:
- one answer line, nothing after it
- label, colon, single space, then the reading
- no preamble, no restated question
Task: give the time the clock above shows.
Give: 2:11
